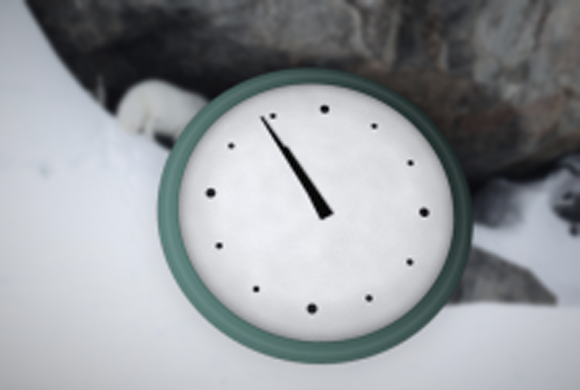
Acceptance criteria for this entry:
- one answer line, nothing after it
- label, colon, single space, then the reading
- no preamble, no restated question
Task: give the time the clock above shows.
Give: 10:54
